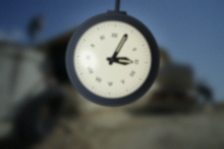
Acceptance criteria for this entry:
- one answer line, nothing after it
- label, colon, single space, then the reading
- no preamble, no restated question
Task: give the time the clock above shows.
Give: 3:04
